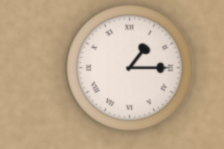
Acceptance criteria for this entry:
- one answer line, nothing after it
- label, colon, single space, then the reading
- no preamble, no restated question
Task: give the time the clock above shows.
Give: 1:15
